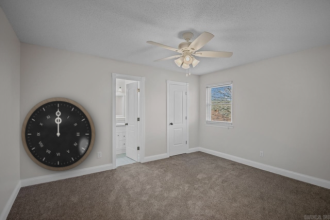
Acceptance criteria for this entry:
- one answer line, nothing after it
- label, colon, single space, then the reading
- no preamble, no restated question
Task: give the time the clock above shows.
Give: 12:00
